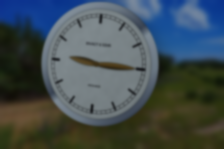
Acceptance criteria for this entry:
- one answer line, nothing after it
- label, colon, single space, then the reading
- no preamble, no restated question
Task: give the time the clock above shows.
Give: 9:15
